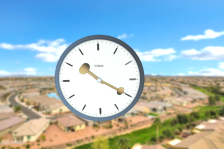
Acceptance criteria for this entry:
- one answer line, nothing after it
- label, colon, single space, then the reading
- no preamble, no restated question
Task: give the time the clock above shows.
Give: 10:20
